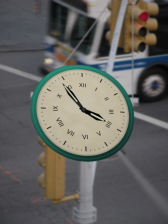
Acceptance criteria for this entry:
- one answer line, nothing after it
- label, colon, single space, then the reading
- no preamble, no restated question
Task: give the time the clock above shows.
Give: 3:54
